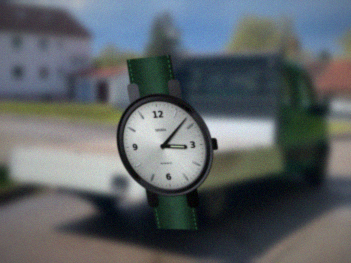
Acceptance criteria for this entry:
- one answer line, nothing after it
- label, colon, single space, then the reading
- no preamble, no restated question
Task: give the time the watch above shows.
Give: 3:08
